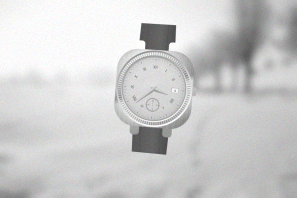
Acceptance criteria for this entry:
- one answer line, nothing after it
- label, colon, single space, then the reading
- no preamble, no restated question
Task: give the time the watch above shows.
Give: 3:38
